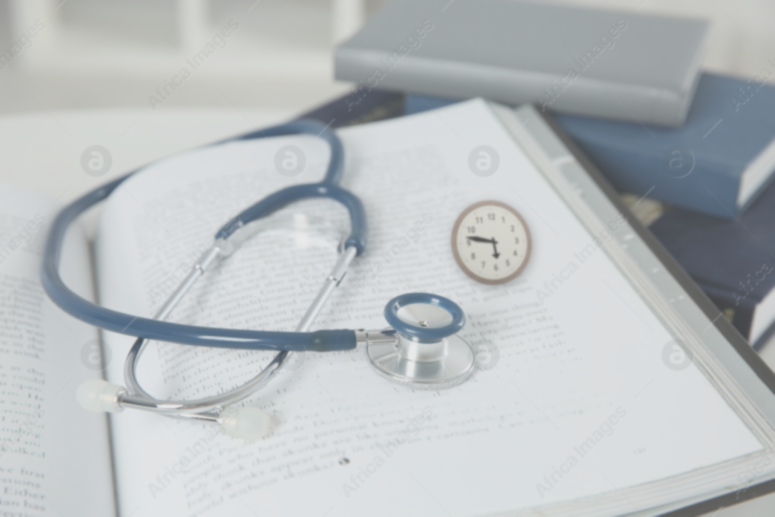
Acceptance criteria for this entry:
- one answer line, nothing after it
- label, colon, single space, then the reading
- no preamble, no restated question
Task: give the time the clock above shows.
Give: 5:47
